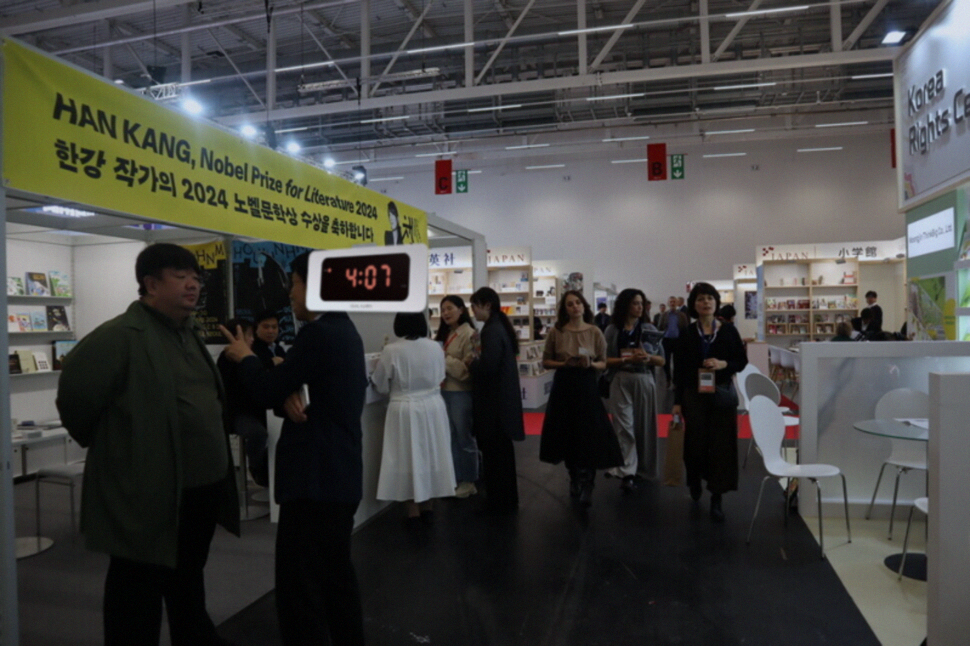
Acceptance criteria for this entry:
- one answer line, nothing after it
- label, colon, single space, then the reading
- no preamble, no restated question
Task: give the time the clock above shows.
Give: 4:07
